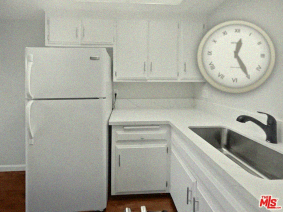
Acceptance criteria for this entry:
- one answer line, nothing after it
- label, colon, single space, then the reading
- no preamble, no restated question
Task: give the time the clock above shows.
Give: 12:25
